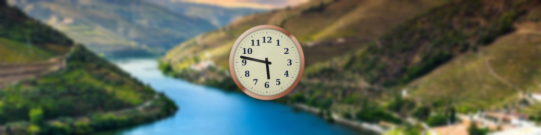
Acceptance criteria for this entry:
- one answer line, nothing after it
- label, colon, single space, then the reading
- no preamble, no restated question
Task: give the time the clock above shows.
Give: 5:47
